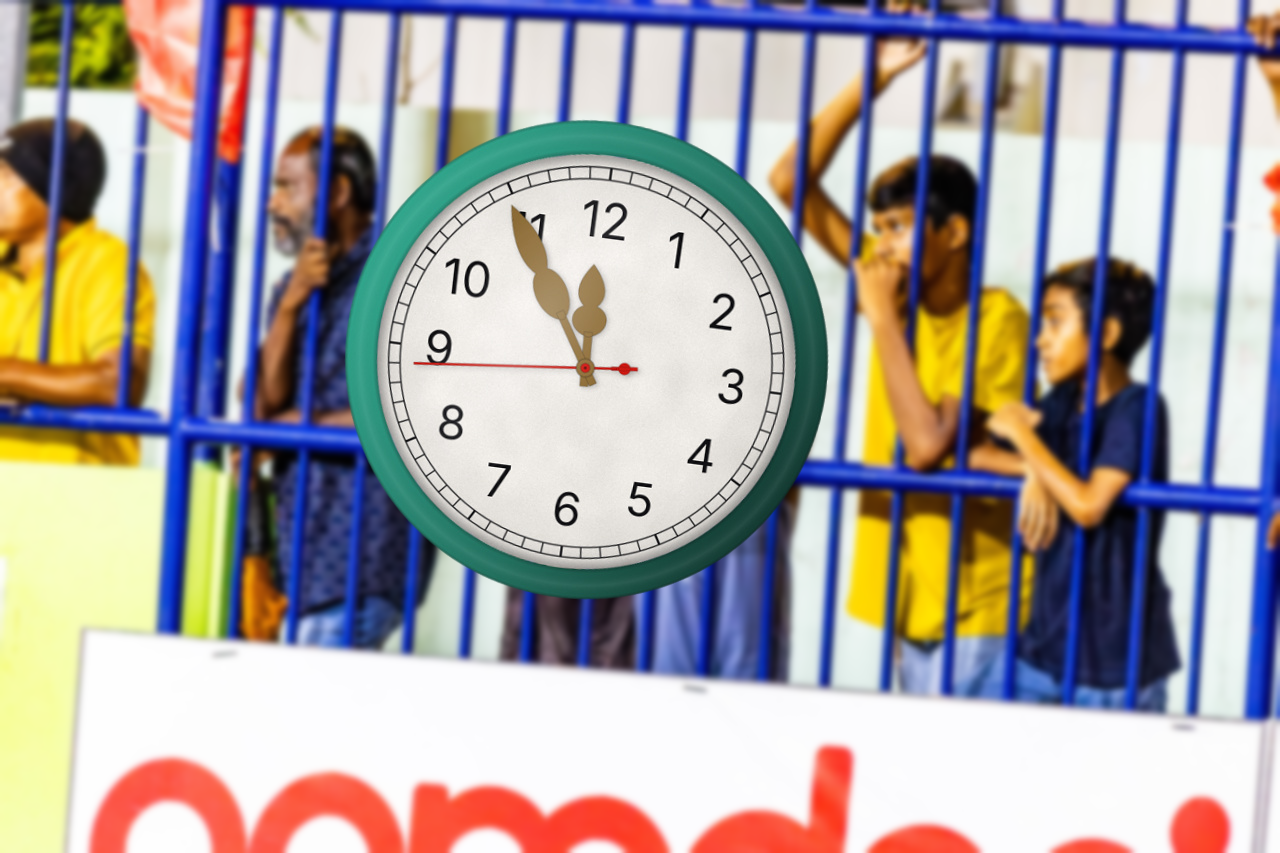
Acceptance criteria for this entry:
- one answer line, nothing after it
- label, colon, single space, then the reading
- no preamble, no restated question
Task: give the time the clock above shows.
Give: 11:54:44
